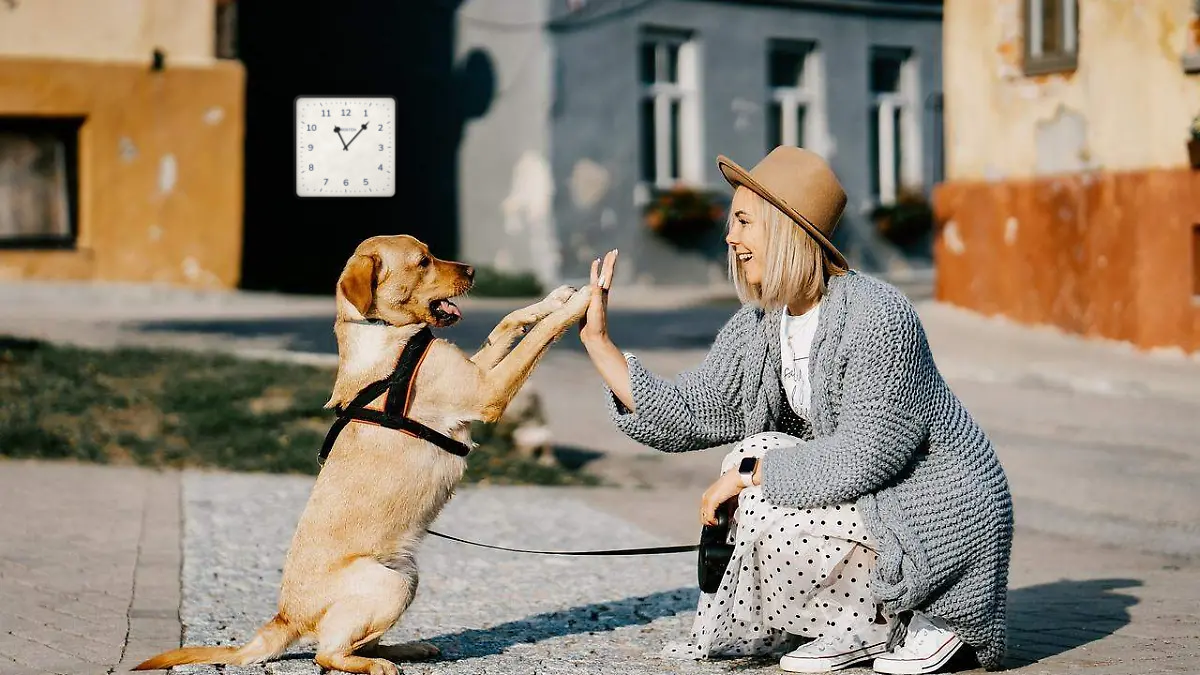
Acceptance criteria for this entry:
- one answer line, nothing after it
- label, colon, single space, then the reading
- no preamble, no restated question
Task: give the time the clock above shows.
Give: 11:07
